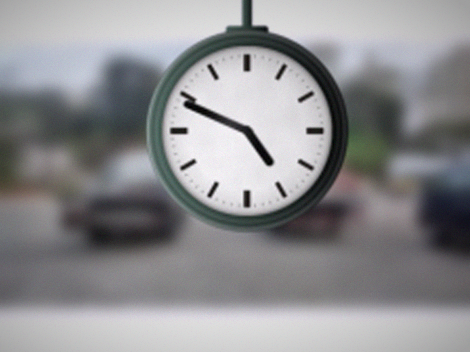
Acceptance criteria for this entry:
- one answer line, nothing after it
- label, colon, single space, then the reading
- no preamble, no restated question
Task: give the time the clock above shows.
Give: 4:49
